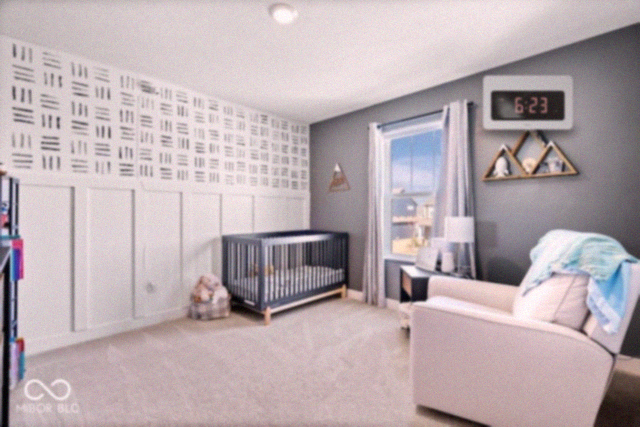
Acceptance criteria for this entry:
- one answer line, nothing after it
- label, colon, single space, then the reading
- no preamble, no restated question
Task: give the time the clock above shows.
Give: 6:23
